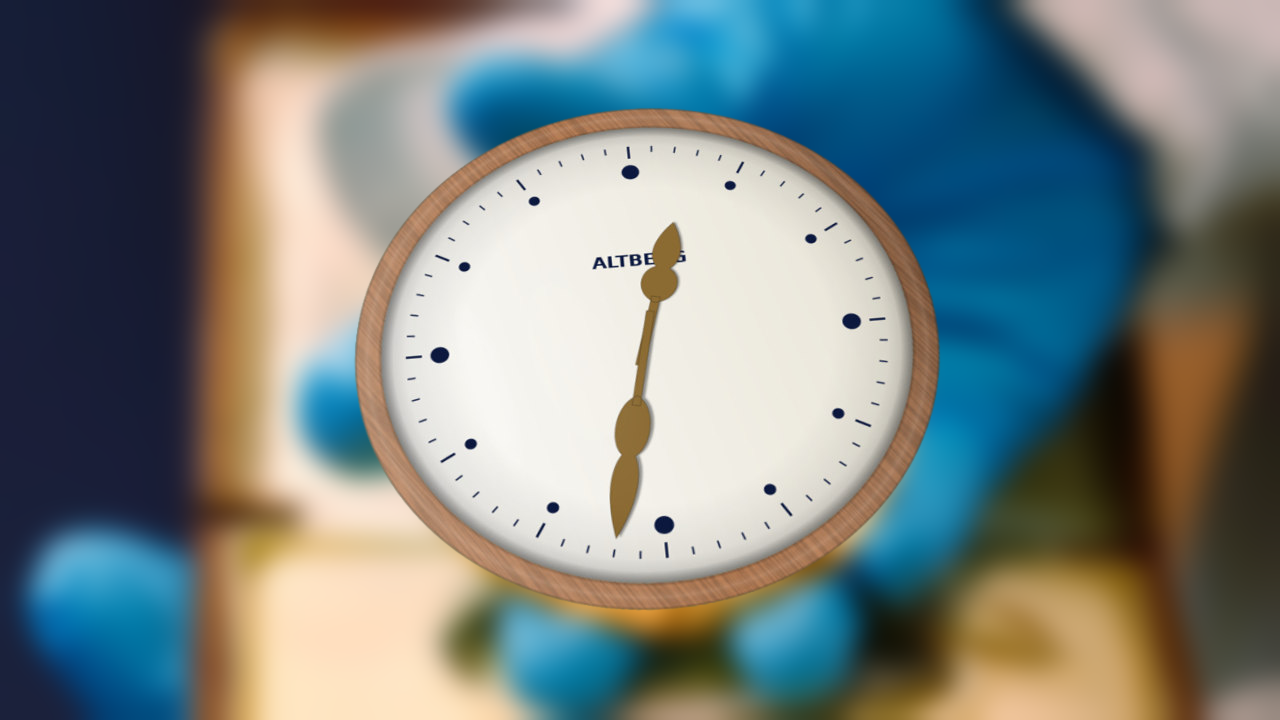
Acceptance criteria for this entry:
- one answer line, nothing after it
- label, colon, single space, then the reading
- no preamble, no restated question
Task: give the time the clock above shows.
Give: 12:32
